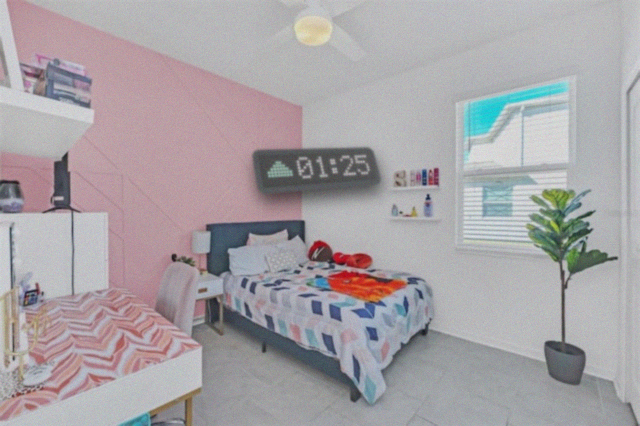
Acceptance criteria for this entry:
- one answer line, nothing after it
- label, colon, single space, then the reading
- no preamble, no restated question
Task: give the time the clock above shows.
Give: 1:25
